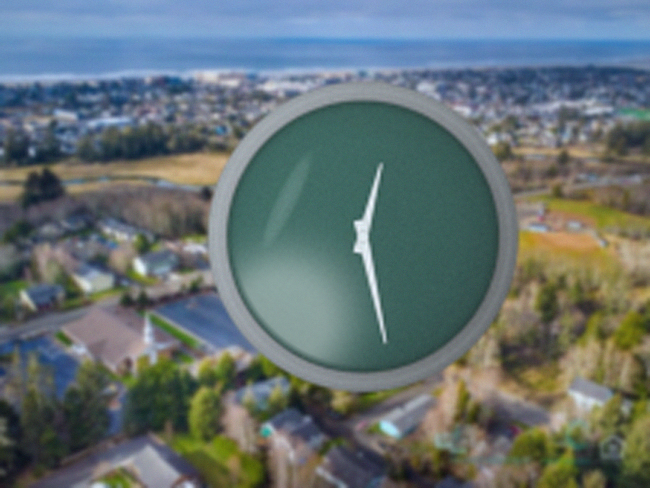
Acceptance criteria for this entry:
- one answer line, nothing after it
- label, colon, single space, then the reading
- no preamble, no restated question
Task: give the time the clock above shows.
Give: 12:28
